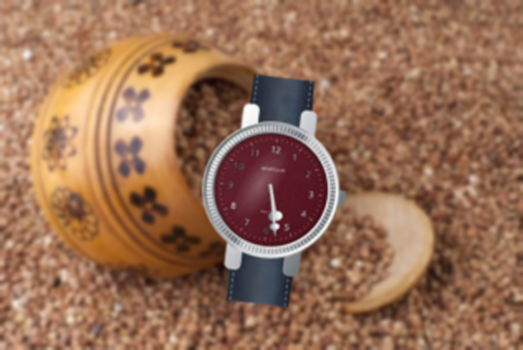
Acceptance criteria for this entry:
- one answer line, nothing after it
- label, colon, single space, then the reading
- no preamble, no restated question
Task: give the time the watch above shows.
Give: 5:28
